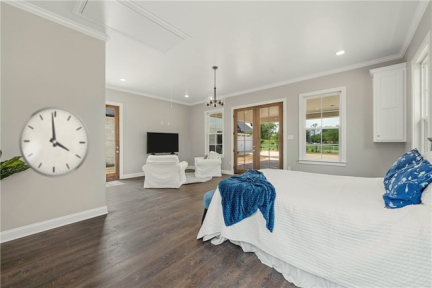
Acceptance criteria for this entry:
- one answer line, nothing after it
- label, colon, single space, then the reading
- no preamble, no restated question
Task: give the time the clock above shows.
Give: 3:59
